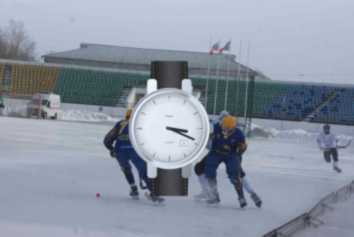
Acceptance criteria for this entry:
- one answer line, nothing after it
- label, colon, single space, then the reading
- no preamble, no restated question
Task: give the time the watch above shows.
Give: 3:19
